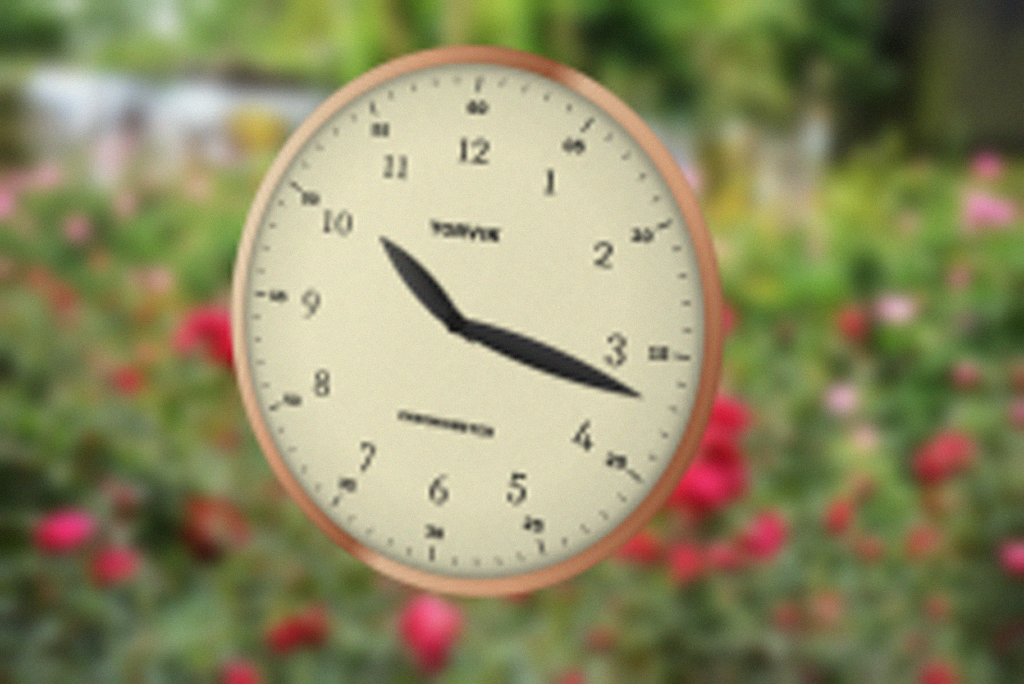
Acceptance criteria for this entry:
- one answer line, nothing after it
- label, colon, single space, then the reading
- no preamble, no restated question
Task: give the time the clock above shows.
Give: 10:17
